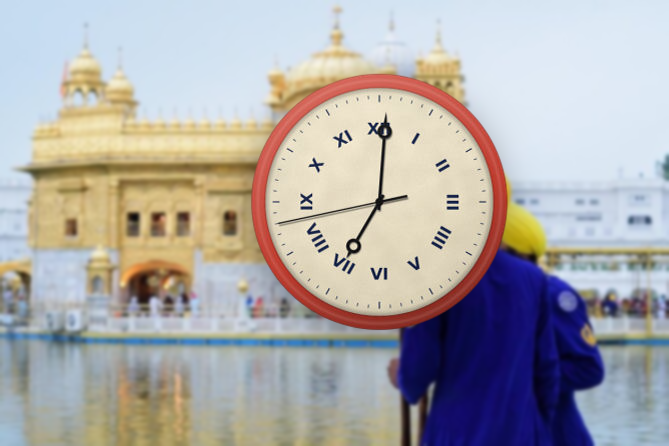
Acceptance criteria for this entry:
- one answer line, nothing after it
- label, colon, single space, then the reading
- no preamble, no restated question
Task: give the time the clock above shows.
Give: 7:00:43
